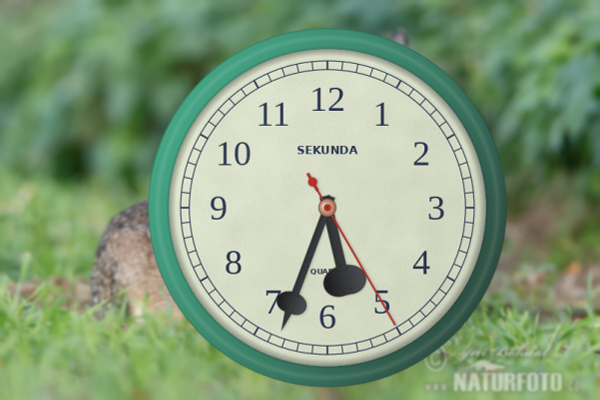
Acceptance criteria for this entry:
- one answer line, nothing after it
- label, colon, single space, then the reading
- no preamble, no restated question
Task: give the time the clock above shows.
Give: 5:33:25
